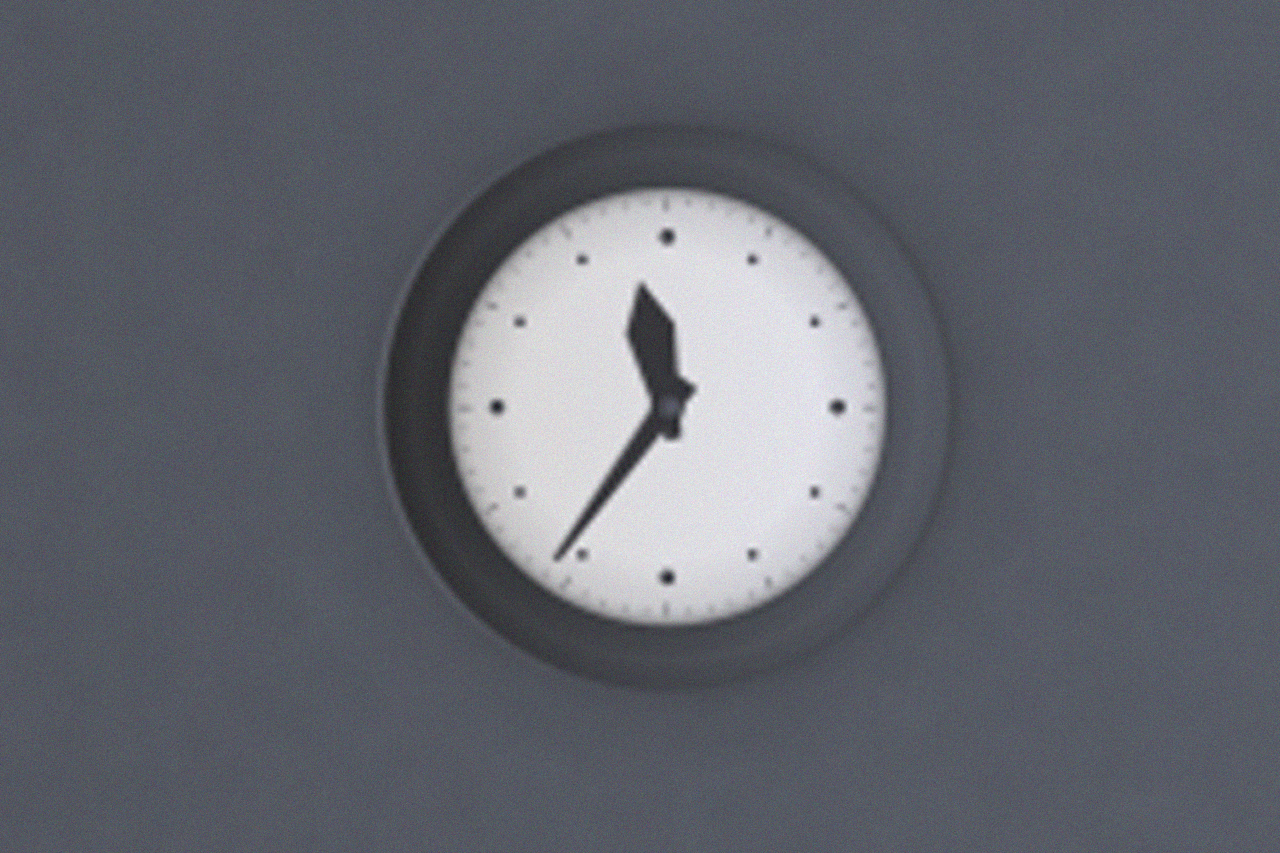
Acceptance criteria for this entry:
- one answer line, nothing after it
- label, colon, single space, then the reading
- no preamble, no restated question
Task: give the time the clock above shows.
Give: 11:36
